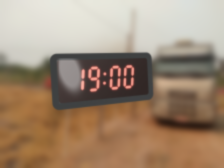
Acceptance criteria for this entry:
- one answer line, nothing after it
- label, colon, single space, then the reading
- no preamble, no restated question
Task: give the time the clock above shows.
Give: 19:00
